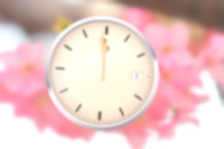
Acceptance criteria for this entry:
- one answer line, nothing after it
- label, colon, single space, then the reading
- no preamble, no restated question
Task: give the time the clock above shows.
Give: 11:59
